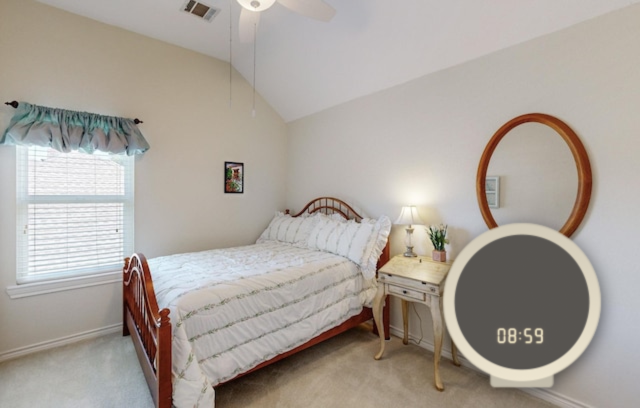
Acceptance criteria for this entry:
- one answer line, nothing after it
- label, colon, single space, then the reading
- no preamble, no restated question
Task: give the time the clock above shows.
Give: 8:59
